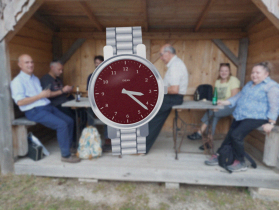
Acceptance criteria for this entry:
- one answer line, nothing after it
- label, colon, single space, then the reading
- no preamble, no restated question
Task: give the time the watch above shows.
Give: 3:22
